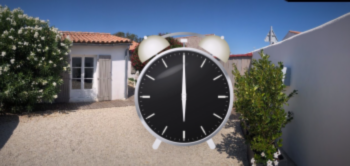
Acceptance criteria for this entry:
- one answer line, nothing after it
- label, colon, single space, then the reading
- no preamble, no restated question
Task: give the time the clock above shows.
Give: 6:00
